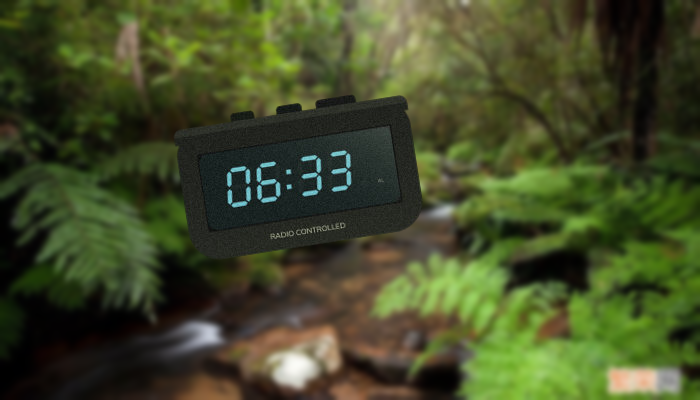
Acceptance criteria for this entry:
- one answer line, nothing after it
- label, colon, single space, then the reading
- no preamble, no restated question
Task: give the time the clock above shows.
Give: 6:33
